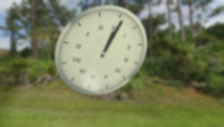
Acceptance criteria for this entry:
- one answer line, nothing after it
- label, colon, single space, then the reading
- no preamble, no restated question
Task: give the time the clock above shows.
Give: 12:01
